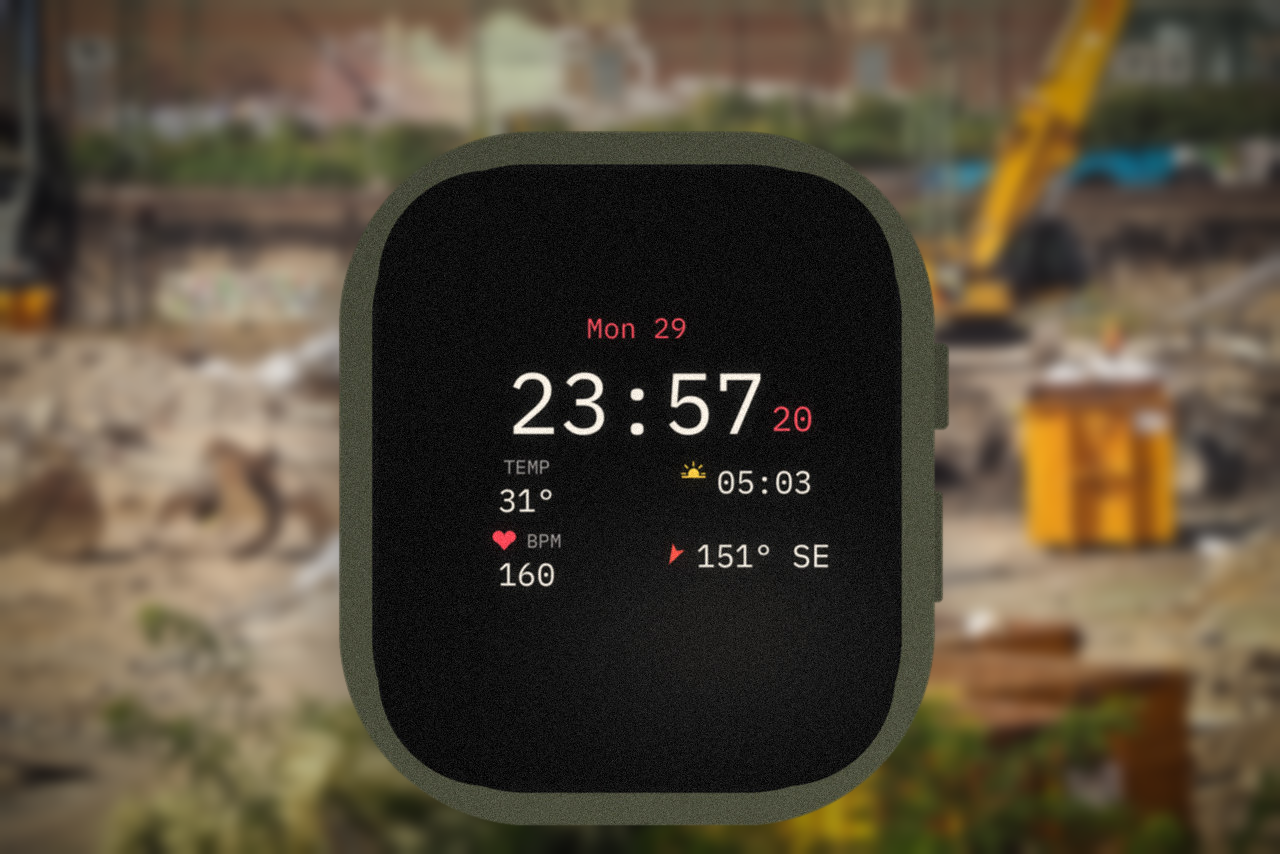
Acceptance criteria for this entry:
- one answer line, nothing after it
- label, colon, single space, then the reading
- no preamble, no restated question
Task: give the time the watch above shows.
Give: 23:57:20
